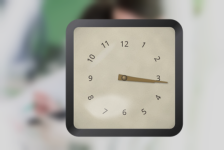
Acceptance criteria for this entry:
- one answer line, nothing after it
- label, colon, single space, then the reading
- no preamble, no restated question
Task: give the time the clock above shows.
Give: 3:16
